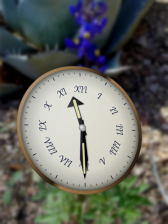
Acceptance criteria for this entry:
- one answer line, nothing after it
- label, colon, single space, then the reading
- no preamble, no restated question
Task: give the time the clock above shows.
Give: 11:30
